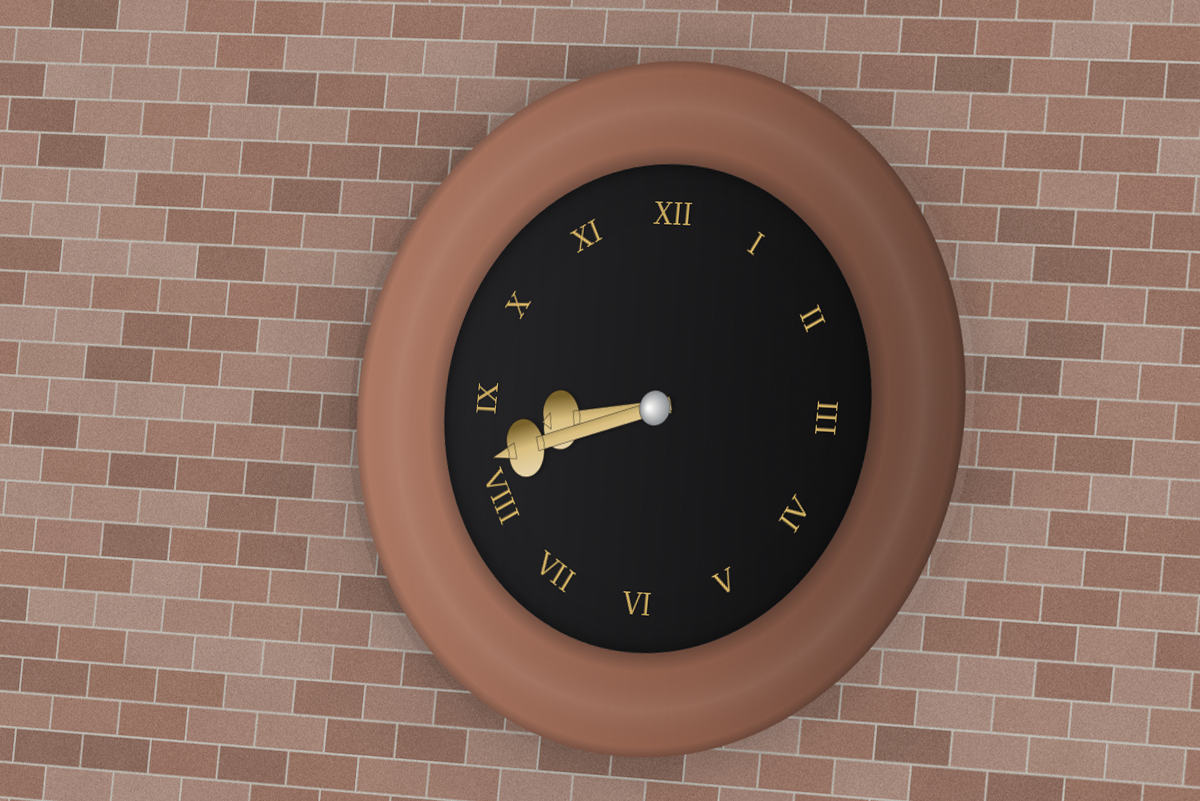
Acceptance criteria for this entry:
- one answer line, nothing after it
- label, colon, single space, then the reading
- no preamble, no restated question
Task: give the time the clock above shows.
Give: 8:42
